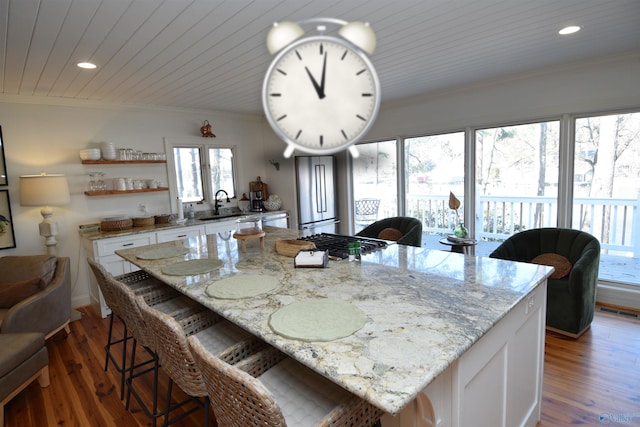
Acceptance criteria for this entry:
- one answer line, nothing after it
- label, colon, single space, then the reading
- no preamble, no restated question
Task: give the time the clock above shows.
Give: 11:01
